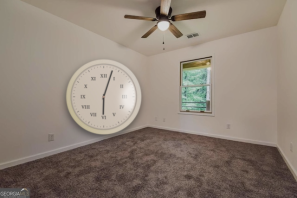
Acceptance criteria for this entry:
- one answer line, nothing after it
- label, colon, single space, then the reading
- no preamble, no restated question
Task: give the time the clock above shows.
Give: 6:03
